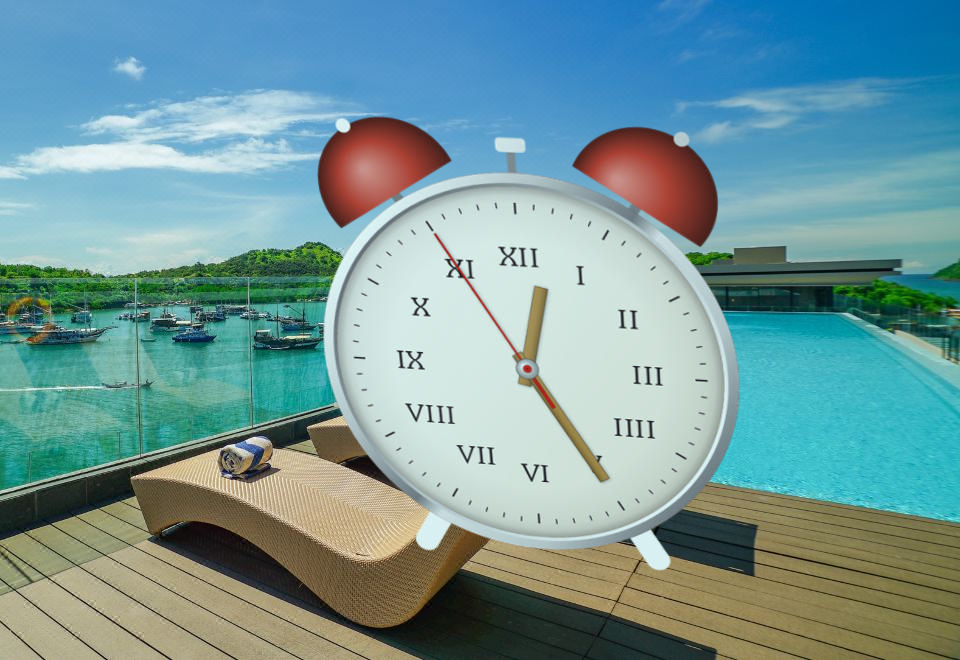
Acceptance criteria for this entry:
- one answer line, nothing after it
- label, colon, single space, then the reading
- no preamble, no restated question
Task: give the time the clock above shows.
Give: 12:24:55
